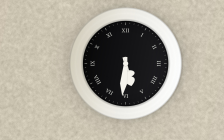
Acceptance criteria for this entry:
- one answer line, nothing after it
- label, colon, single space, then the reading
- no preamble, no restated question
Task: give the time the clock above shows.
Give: 5:31
